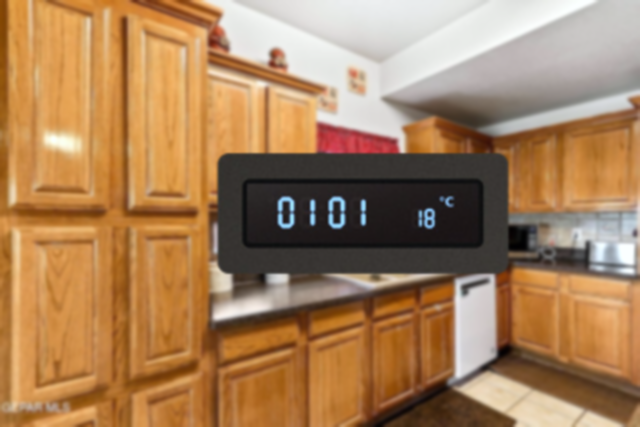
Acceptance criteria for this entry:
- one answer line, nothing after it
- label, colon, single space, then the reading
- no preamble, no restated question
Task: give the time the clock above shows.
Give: 1:01
